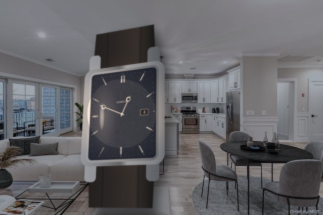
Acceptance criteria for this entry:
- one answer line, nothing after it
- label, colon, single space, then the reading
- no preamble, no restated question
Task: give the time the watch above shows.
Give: 12:49
